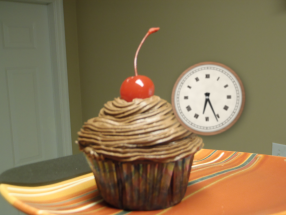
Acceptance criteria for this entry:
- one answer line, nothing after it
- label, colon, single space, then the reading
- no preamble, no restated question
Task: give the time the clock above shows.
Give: 6:26
